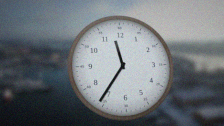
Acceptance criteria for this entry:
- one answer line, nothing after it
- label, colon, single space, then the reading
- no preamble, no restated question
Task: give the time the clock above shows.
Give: 11:36
